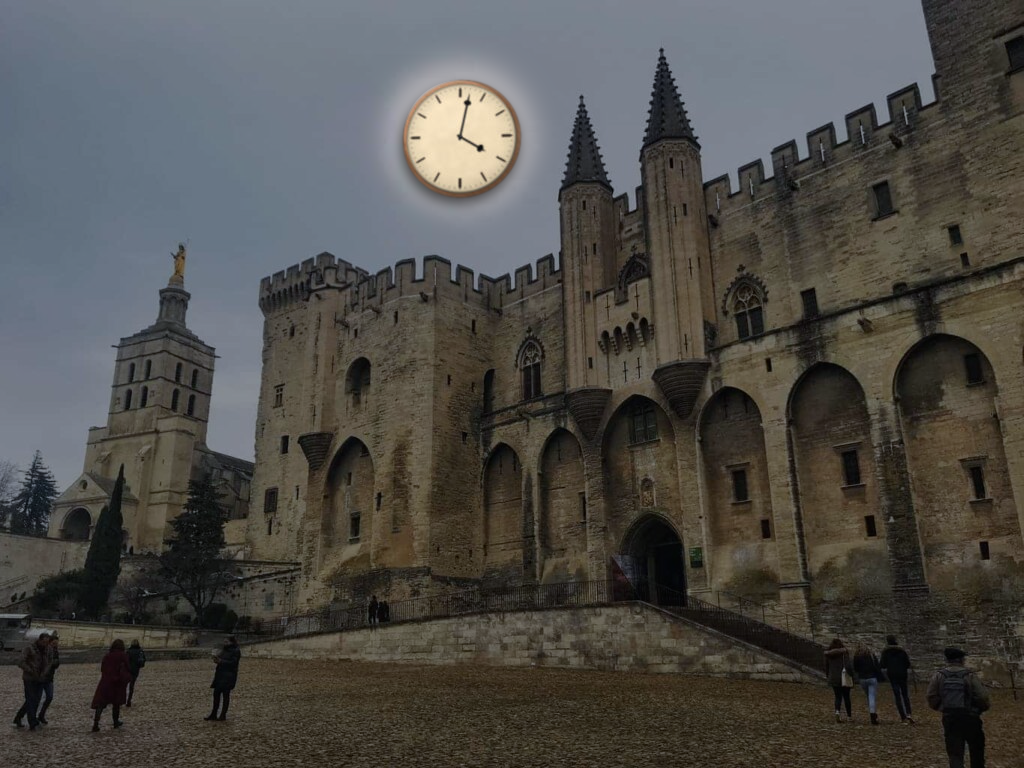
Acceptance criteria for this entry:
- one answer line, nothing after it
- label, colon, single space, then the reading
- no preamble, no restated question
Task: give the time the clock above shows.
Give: 4:02
